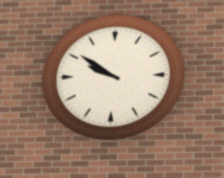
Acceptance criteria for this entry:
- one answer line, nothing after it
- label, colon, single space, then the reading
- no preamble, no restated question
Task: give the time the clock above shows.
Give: 9:51
